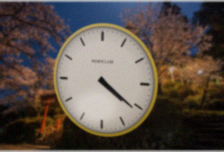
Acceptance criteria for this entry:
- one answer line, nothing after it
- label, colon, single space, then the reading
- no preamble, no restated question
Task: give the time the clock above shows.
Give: 4:21
